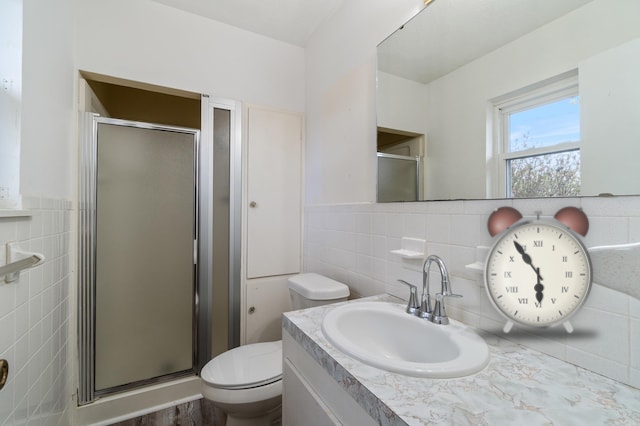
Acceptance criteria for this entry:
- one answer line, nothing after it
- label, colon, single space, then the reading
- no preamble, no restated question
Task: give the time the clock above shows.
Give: 5:54
